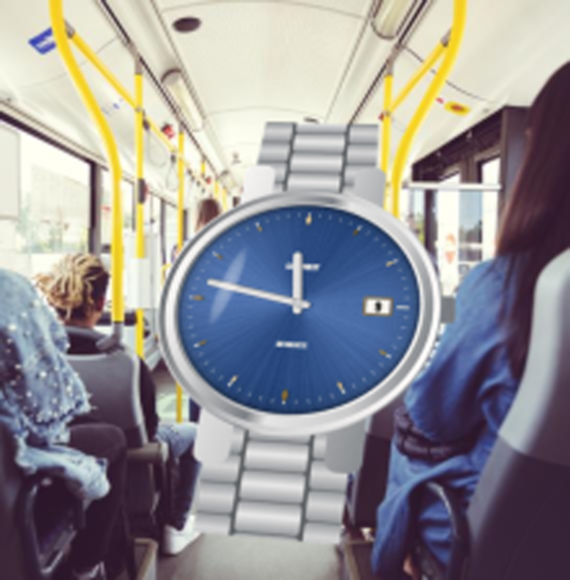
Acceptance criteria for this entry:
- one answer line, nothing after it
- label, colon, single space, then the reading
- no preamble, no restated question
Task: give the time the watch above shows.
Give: 11:47
